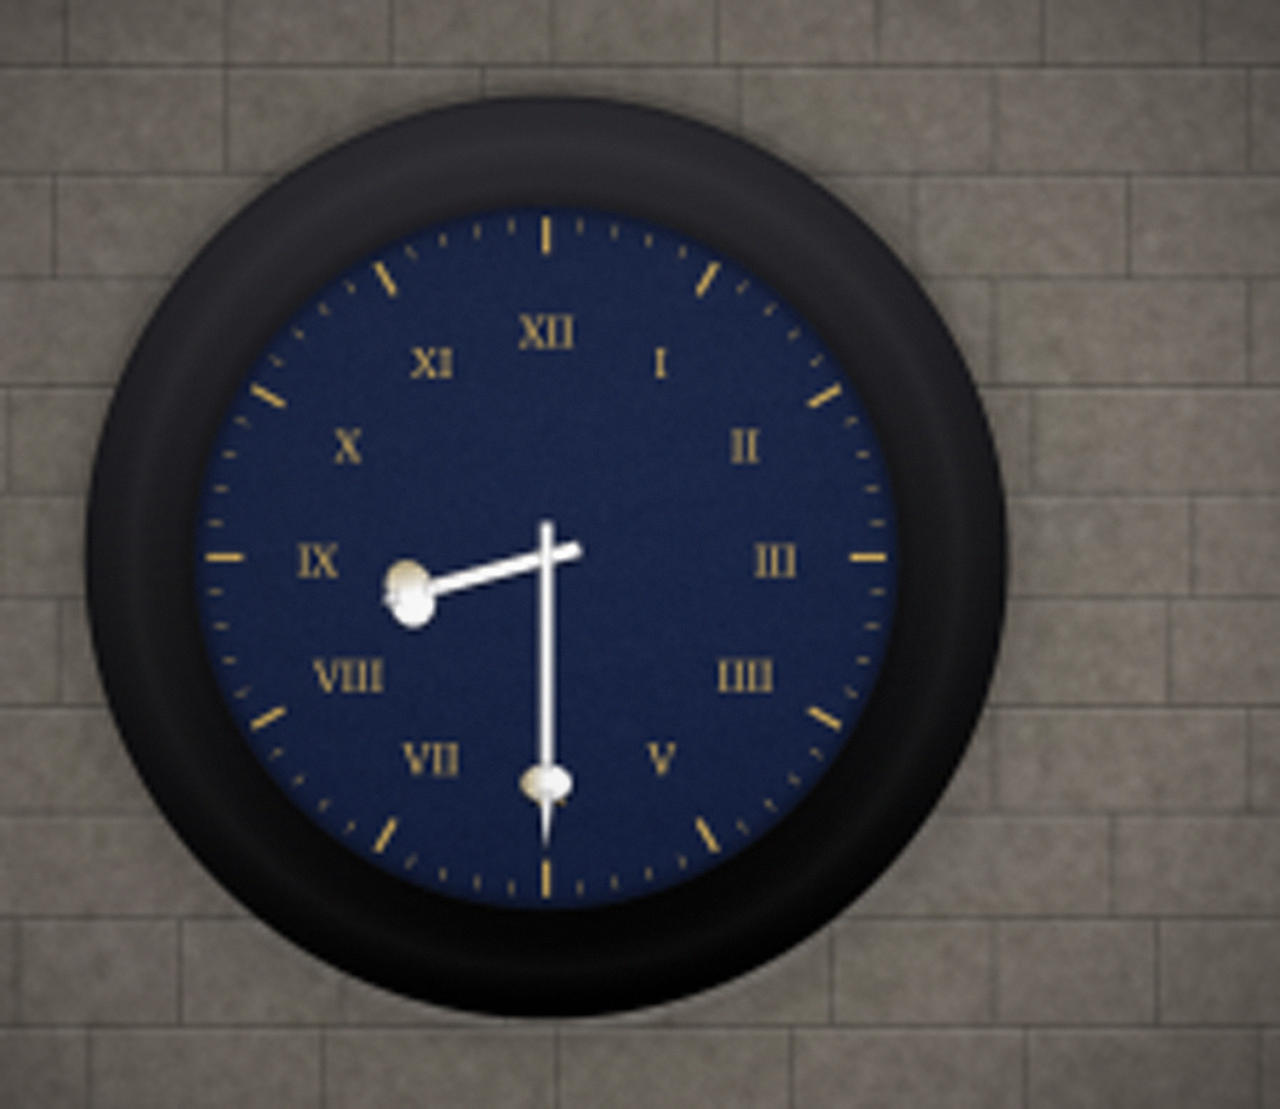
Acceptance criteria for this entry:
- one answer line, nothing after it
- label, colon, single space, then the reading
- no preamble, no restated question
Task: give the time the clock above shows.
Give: 8:30
